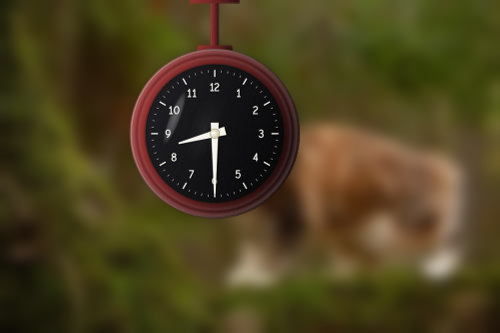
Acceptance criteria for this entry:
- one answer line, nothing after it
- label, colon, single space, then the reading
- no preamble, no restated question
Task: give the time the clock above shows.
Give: 8:30
